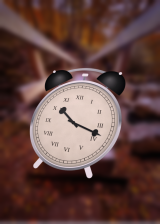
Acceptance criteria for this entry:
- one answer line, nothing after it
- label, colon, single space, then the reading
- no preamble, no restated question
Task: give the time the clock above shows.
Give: 10:18
